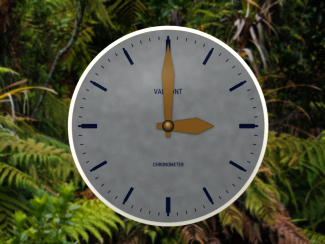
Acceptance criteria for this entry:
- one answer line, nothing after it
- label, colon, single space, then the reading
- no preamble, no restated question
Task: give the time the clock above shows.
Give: 3:00
